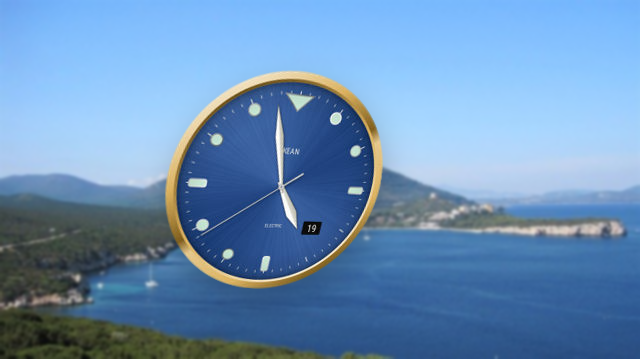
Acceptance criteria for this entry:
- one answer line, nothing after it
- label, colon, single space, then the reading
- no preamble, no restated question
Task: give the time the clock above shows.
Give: 4:57:39
